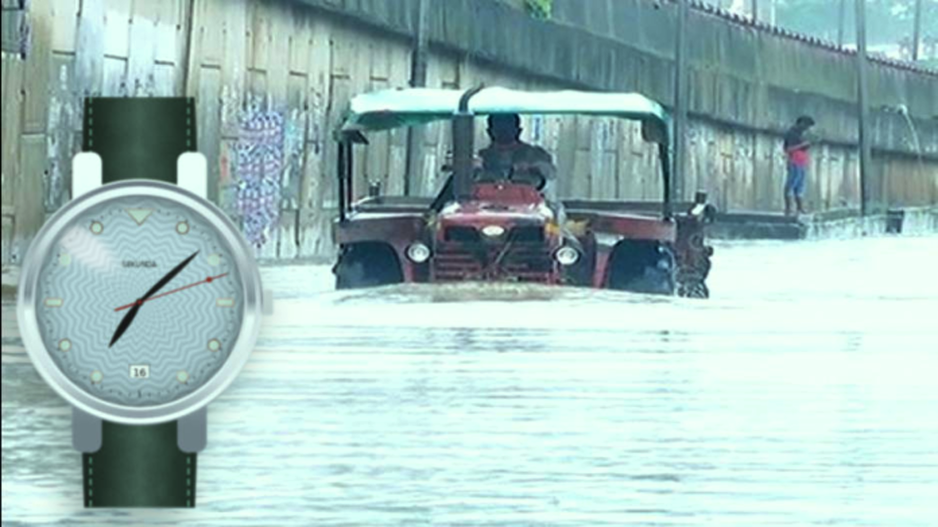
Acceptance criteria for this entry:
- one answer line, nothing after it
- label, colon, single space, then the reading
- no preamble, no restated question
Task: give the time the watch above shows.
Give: 7:08:12
